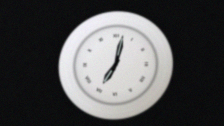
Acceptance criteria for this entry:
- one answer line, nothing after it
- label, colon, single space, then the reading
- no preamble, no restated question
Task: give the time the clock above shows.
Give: 7:02
